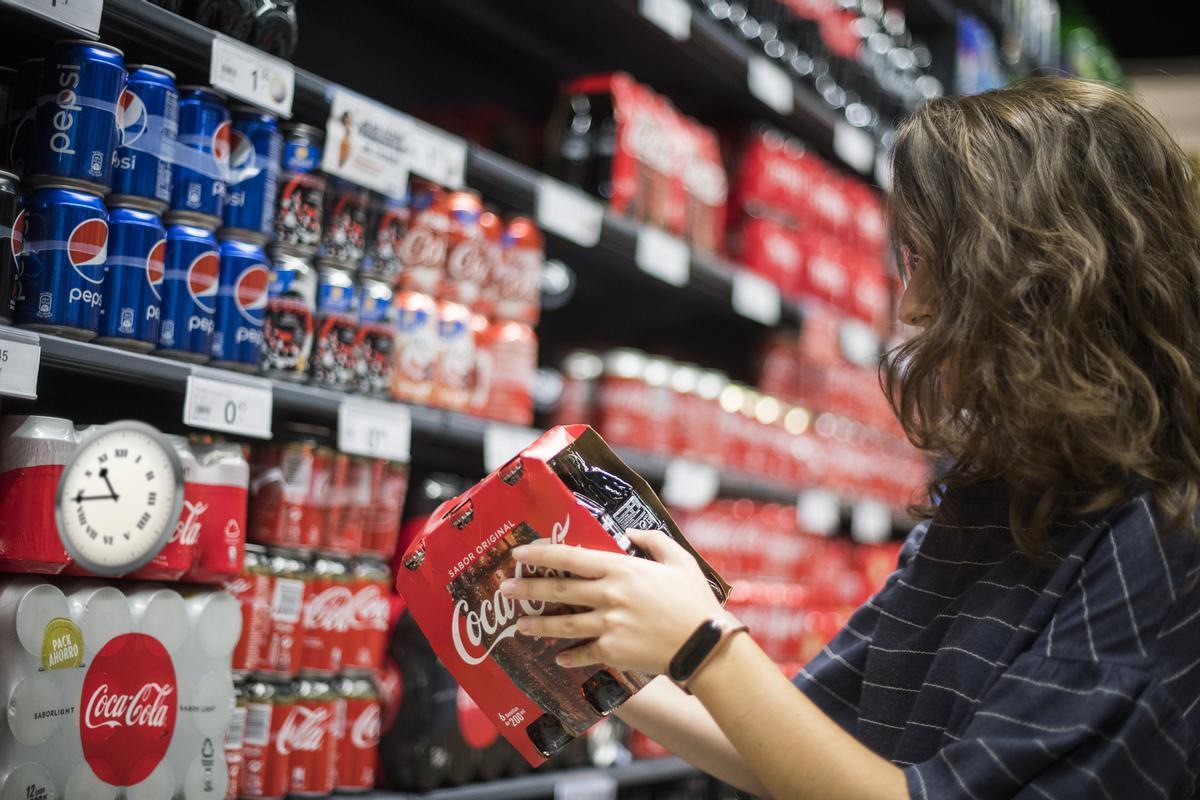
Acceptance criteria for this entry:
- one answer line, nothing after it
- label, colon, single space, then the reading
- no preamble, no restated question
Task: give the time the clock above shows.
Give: 10:44
